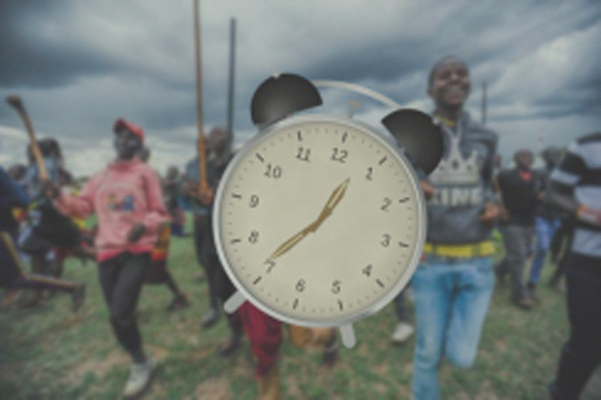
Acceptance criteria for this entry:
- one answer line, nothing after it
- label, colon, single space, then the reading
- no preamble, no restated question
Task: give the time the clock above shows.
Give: 12:36
